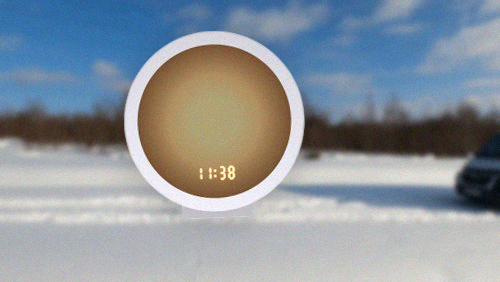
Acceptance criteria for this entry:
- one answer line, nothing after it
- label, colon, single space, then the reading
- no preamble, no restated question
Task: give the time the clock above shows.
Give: 11:38
